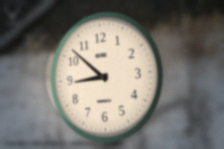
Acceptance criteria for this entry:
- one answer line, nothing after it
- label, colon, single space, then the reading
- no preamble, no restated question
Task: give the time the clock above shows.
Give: 8:52
